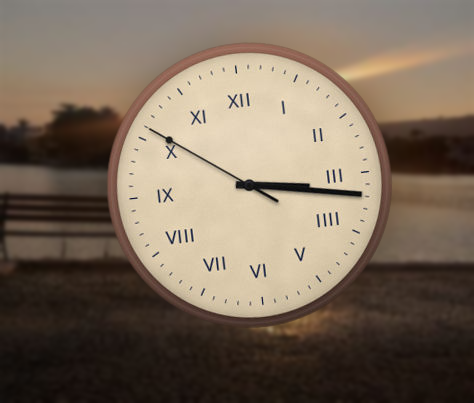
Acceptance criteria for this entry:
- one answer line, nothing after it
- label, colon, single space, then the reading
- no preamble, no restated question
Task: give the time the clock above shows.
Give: 3:16:51
